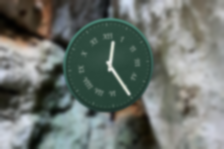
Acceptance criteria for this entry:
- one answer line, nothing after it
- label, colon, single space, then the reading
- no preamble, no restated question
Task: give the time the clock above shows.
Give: 12:25
